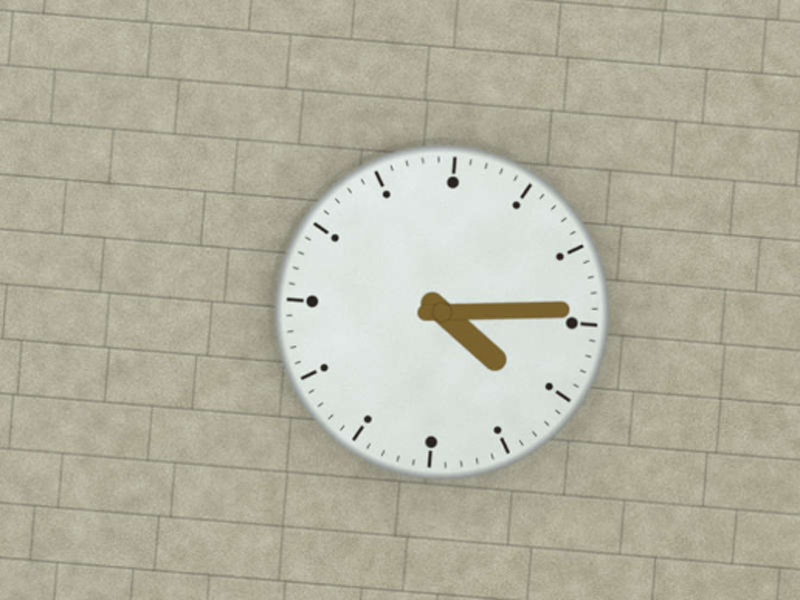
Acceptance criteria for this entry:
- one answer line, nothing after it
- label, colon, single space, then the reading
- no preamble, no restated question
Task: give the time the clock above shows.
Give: 4:14
